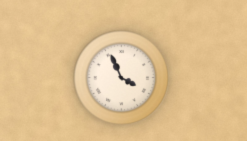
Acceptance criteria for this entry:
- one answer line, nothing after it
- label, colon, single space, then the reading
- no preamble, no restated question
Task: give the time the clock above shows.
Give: 3:56
